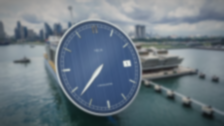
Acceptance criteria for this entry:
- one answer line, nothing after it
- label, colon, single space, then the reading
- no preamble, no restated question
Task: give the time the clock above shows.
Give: 7:38
